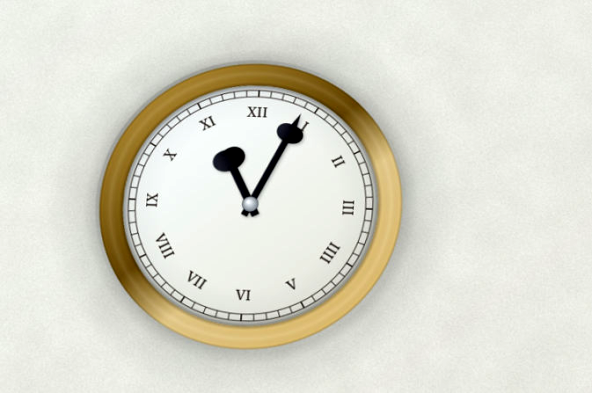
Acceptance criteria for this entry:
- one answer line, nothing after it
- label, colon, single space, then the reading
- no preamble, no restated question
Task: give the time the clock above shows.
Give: 11:04
